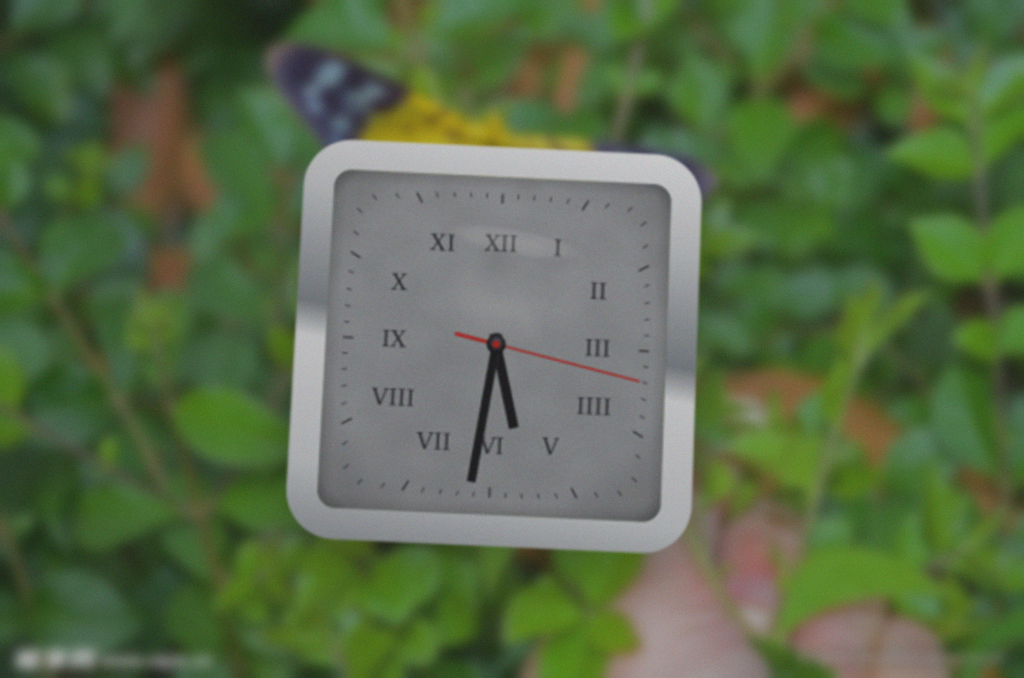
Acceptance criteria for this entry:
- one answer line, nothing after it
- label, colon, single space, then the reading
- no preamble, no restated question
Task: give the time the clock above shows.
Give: 5:31:17
